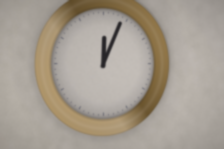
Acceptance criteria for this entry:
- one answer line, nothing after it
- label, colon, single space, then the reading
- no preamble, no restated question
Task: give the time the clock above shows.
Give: 12:04
